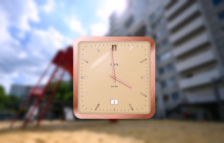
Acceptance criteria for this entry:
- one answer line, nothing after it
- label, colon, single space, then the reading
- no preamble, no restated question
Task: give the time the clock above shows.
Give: 3:59
